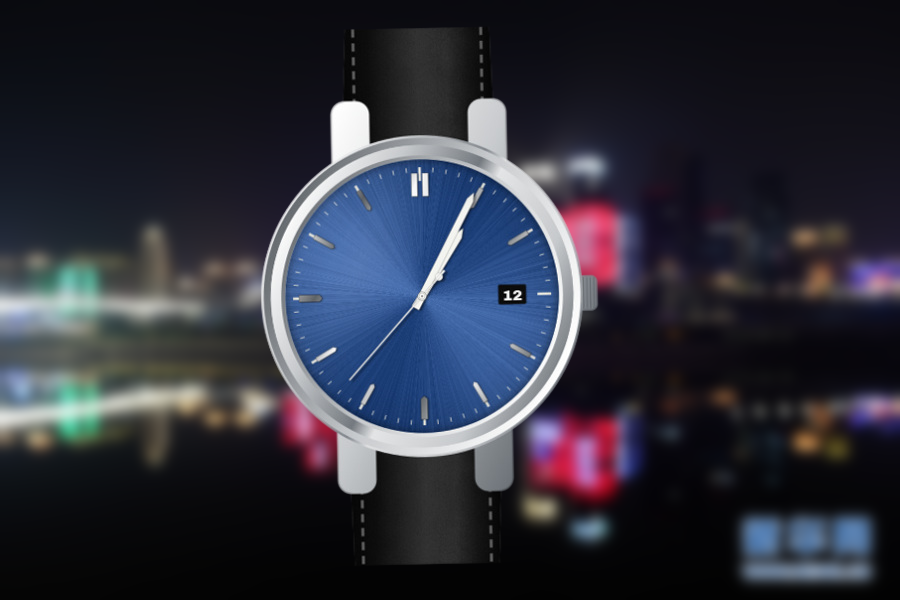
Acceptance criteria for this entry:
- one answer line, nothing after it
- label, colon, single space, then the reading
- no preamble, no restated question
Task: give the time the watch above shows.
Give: 1:04:37
